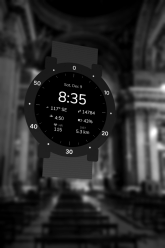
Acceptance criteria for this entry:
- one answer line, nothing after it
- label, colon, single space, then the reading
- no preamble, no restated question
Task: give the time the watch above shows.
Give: 8:35
